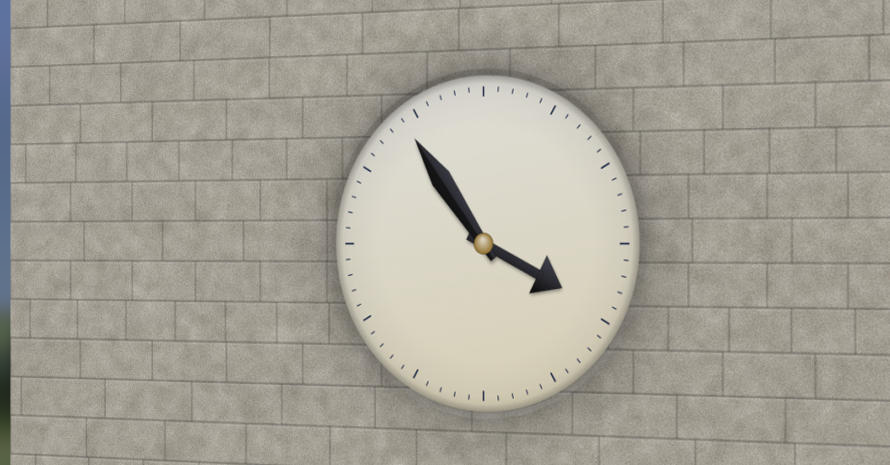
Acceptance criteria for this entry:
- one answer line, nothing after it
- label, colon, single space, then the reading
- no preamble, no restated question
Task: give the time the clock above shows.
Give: 3:54
